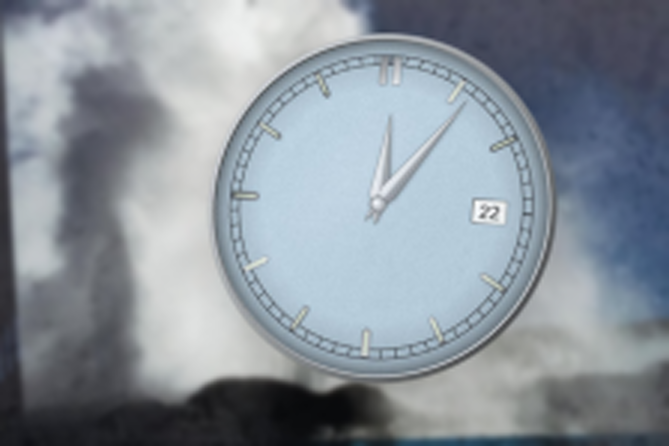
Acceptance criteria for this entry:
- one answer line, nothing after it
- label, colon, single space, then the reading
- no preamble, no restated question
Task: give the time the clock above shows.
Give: 12:06
